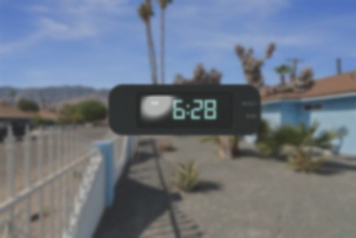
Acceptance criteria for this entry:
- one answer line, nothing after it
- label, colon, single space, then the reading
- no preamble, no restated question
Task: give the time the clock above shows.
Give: 6:28
